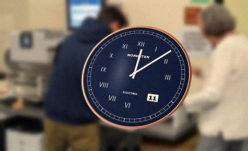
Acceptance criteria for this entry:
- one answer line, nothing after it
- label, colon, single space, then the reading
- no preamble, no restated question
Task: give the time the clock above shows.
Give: 12:08
